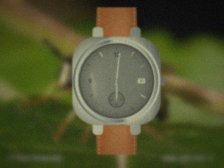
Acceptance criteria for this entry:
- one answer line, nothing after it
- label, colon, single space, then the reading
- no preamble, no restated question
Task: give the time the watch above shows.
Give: 6:01
